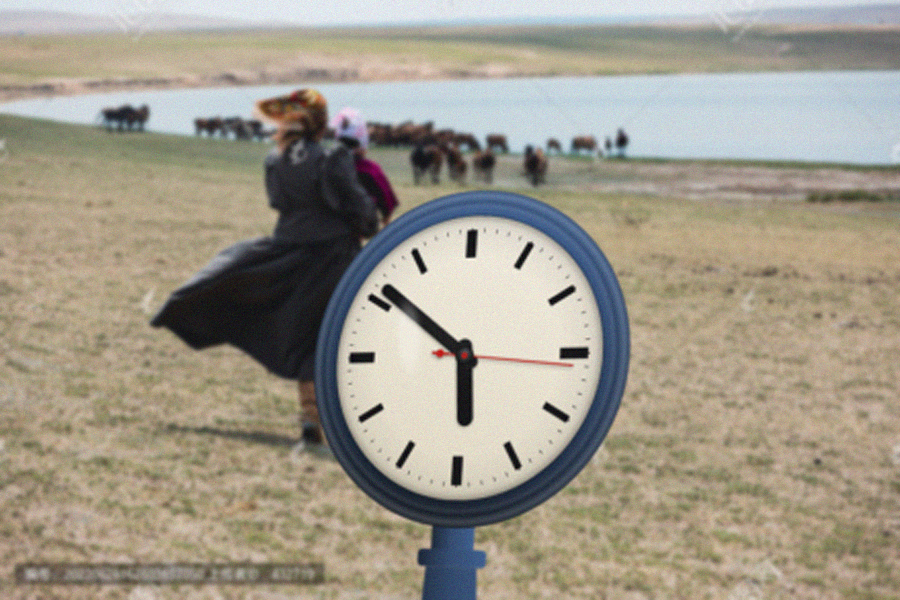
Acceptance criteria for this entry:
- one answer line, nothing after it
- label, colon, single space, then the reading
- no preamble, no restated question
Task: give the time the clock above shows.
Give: 5:51:16
